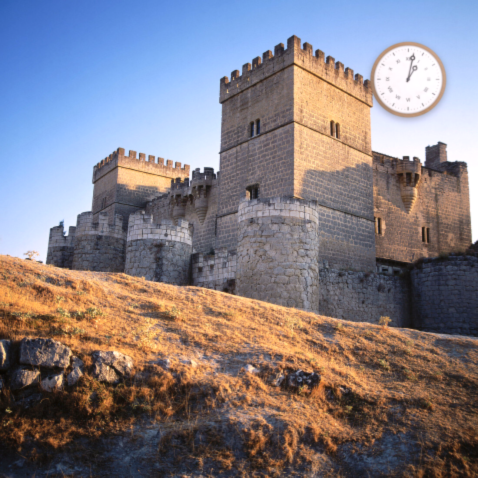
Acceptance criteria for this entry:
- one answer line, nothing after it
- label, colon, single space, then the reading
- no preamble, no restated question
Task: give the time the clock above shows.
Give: 1:02
